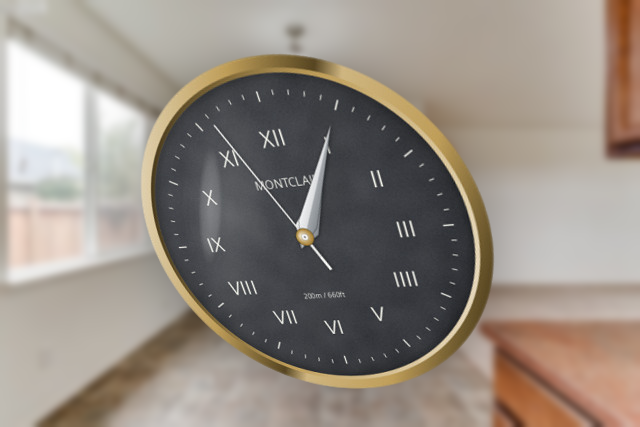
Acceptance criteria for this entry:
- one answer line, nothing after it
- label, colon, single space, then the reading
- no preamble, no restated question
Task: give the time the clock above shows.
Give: 1:04:56
